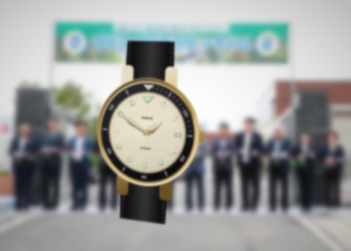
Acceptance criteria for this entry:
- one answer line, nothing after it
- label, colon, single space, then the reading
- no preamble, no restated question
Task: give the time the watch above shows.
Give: 1:50
